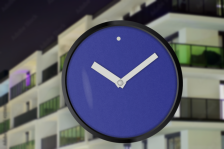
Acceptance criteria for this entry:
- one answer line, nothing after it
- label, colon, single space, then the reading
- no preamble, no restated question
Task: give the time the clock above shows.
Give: 10:09
